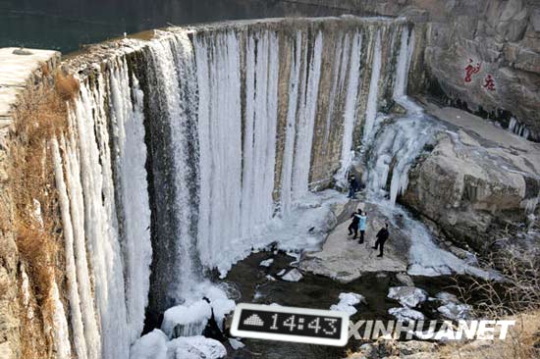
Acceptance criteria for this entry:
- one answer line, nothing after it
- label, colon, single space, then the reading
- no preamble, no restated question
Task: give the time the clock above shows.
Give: 14:43
